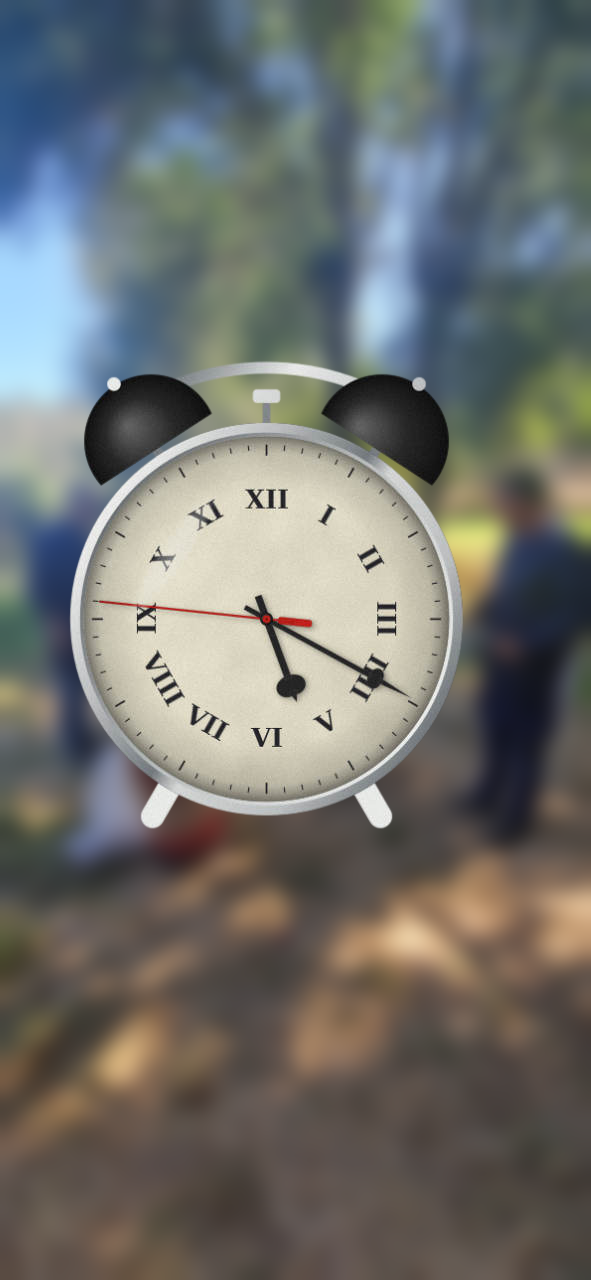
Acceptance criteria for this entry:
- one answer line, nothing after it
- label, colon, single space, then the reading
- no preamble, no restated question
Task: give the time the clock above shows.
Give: 5:19:46
